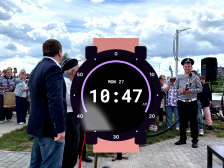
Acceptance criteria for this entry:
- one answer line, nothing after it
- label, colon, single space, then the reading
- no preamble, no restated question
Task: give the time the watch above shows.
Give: 10:47
